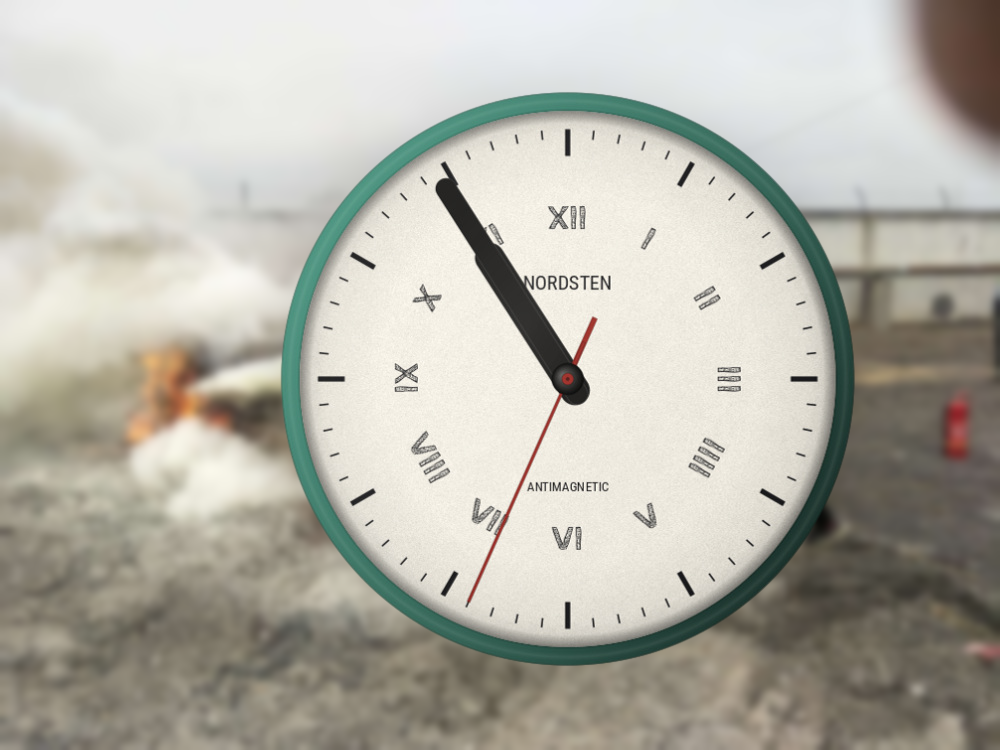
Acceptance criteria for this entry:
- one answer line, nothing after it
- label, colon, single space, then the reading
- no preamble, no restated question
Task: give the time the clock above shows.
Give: 10:54:34
